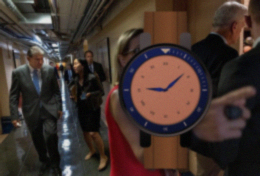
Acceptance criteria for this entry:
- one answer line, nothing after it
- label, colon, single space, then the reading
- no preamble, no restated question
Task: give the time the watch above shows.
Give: 9:08
